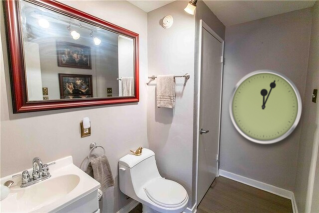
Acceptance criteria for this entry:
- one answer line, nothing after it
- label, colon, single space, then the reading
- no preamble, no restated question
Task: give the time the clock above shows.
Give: 12:04
